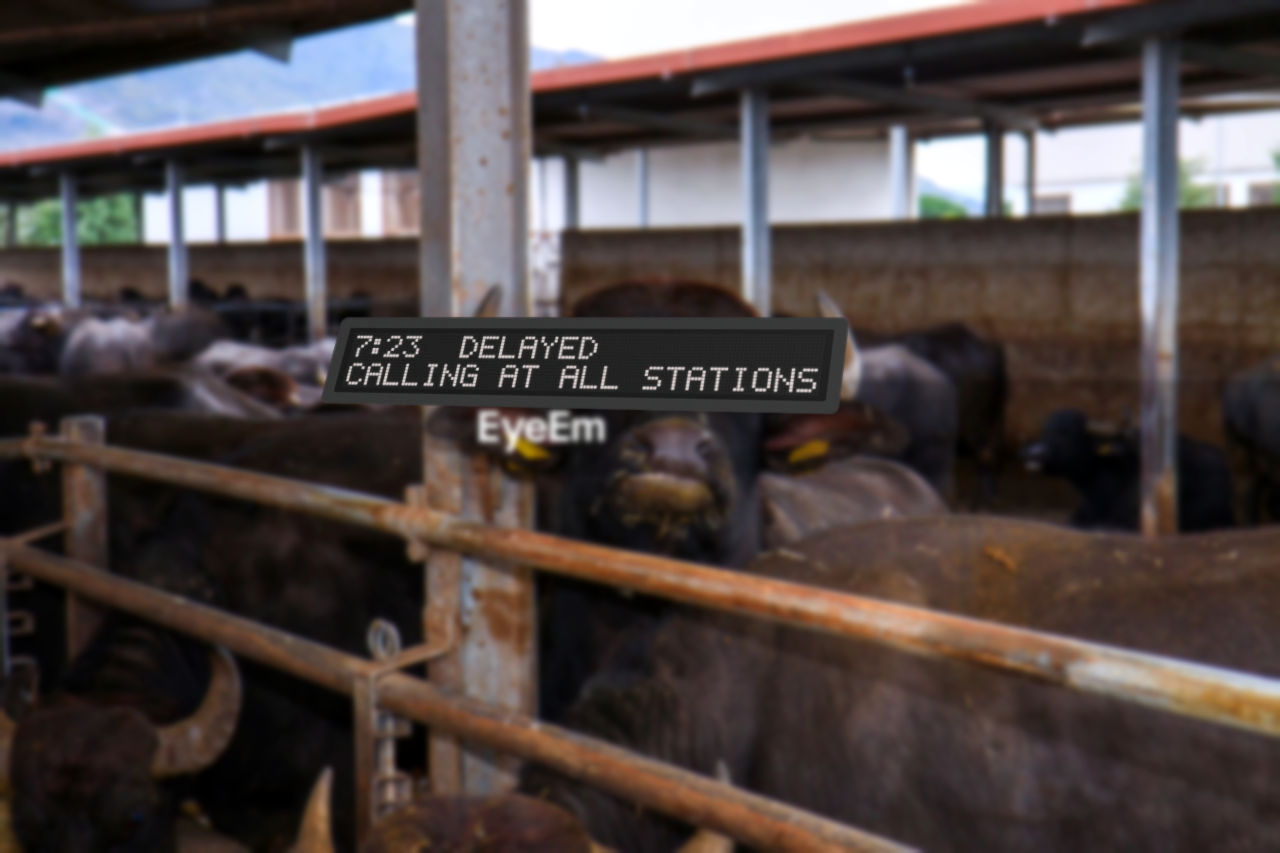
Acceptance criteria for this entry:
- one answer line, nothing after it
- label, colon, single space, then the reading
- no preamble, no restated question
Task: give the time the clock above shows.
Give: 7:23
